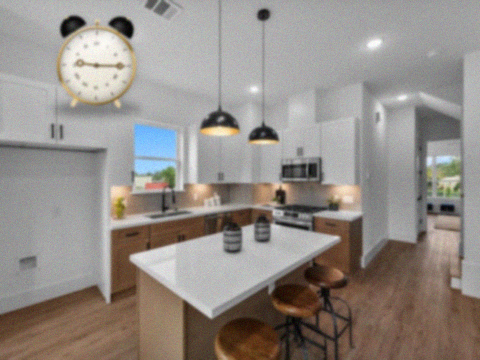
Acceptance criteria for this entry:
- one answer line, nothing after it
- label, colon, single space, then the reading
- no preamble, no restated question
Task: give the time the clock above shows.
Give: 9:15
